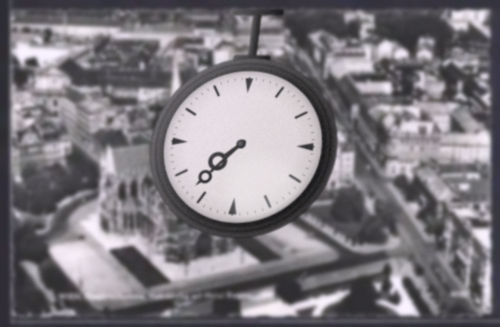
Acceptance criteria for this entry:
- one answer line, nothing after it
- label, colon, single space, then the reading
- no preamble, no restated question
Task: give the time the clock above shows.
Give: 7:37
